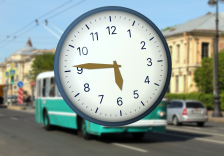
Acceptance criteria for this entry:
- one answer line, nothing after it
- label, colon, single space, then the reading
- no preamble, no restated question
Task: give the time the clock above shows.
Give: 5:46
